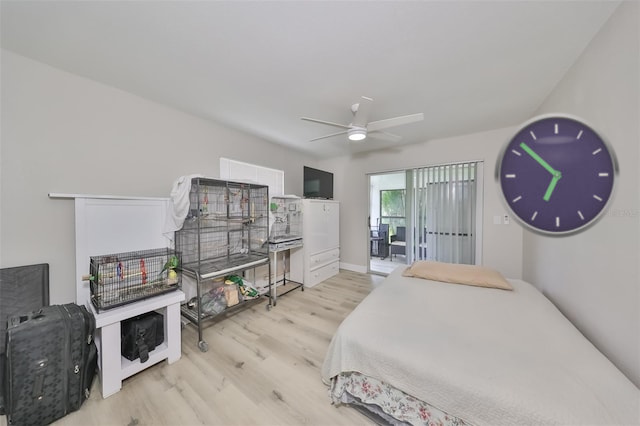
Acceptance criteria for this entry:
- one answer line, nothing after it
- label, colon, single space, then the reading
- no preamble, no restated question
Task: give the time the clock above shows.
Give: 6:52
